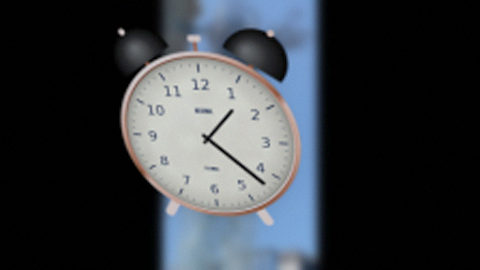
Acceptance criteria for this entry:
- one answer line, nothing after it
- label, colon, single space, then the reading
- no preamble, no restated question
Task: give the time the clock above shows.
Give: 1:22
